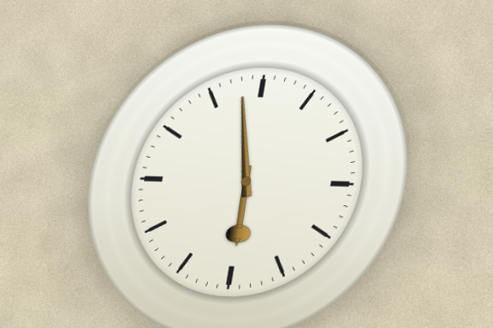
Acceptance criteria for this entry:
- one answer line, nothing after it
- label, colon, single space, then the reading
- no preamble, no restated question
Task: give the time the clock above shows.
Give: 5:58
